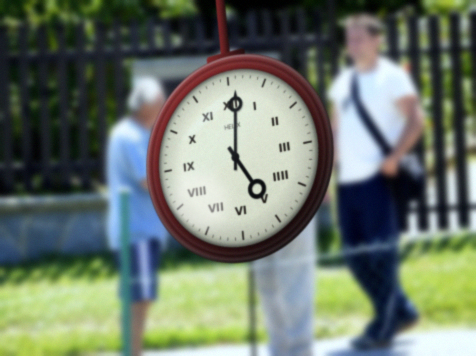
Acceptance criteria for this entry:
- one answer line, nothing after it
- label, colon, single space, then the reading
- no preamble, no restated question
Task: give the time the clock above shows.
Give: 5:01
